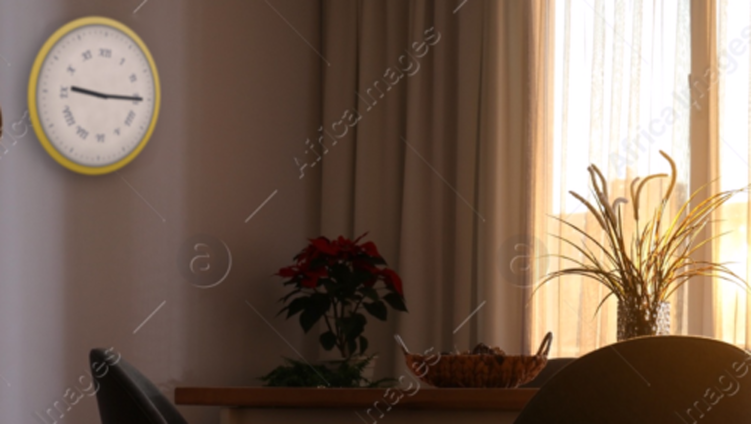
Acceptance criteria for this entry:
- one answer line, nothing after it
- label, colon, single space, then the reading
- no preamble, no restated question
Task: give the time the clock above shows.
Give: 9:15
